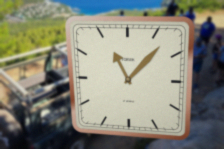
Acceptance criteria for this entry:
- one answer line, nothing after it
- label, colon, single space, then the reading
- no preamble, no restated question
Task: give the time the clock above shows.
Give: 11:07
